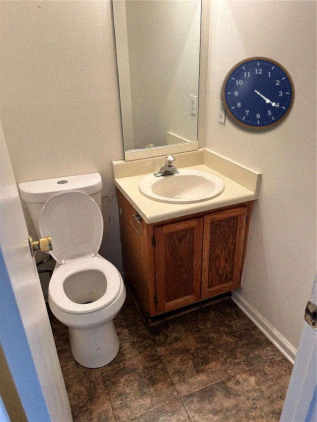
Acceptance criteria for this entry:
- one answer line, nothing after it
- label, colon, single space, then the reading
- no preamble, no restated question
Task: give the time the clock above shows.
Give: 4:21
